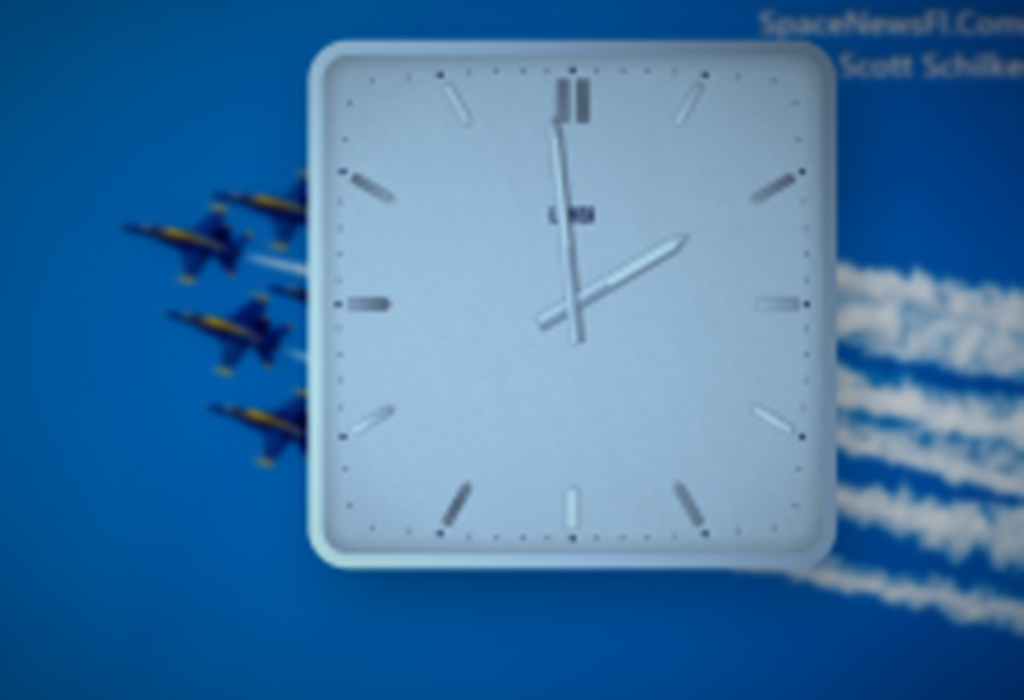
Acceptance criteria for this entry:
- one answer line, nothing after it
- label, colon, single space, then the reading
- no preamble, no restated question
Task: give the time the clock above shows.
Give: 1:59
